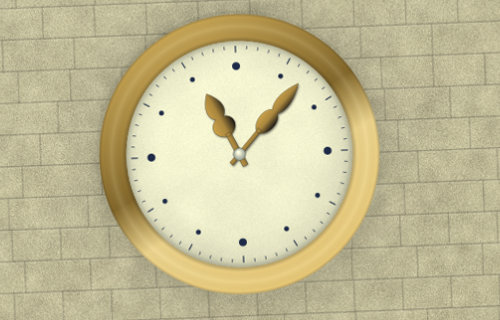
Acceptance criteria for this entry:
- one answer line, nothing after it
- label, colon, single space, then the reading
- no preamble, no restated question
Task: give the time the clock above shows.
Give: 11:07
